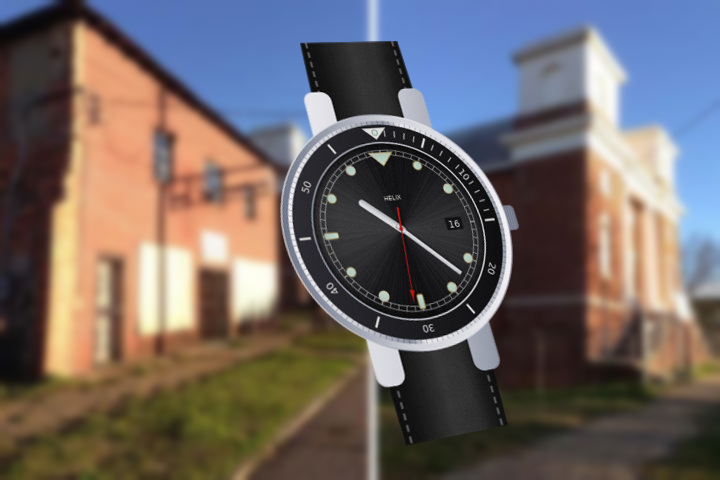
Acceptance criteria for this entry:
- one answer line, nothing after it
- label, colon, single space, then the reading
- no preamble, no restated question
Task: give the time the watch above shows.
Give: 10:22:31
